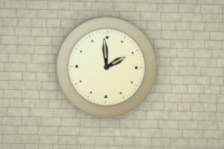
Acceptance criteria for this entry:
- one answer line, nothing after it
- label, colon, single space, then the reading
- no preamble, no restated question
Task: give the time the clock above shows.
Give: 1:59
